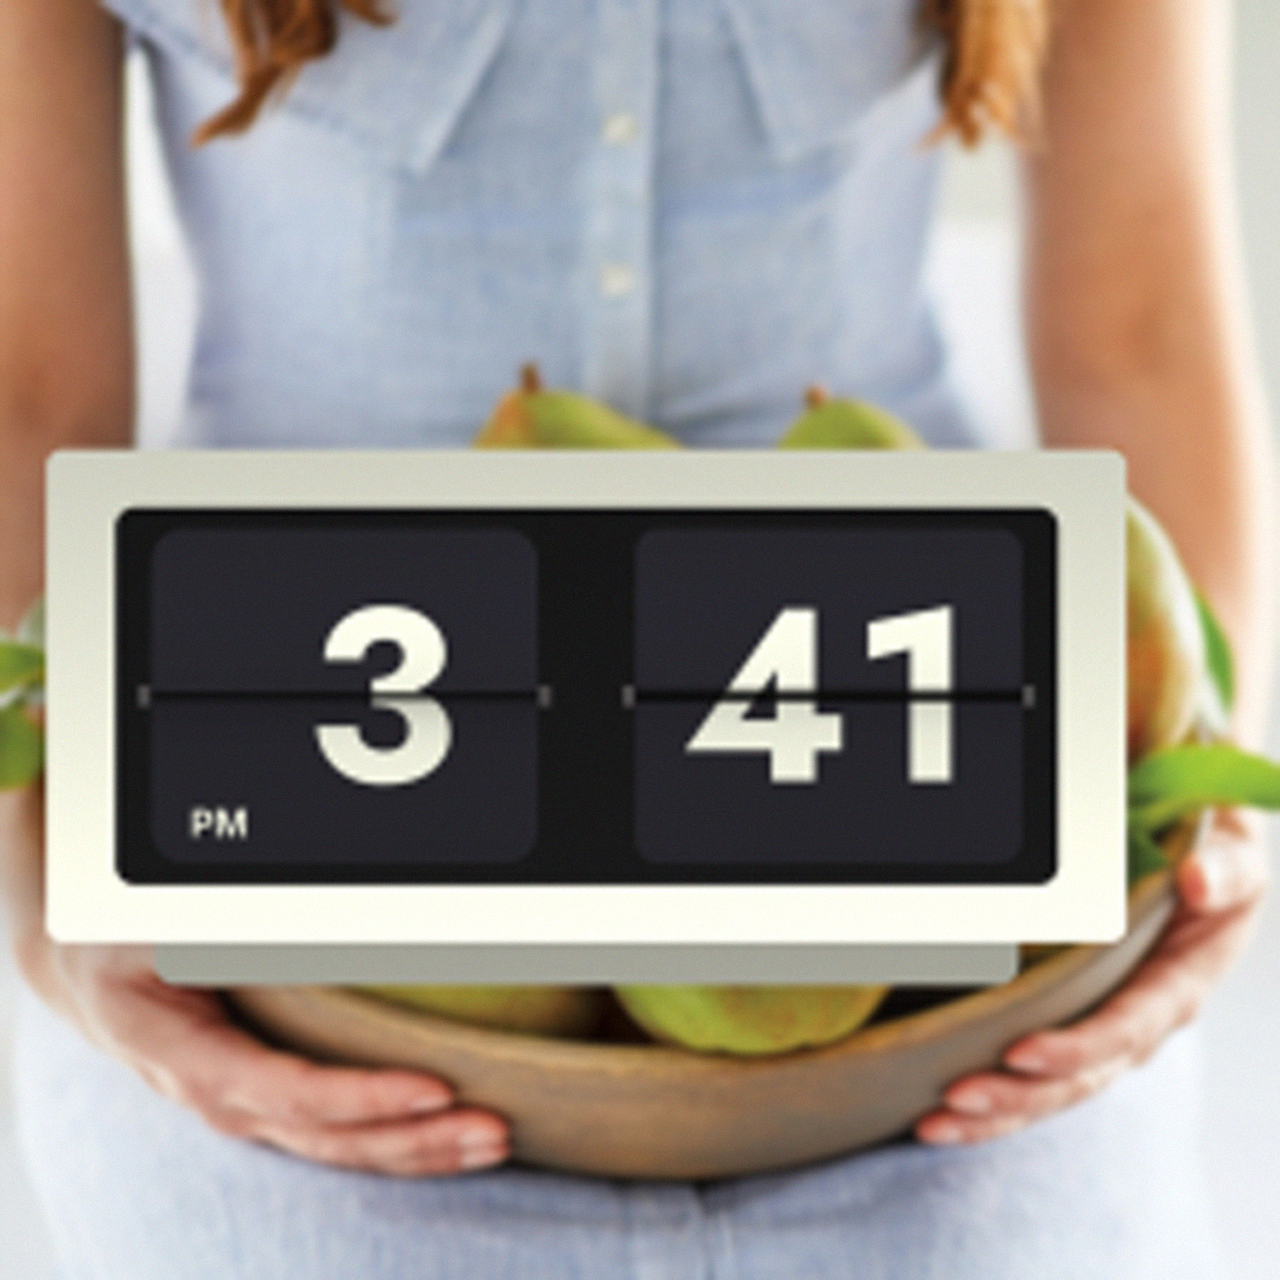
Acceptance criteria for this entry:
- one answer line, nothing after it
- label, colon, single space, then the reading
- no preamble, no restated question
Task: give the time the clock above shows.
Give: 3:41
